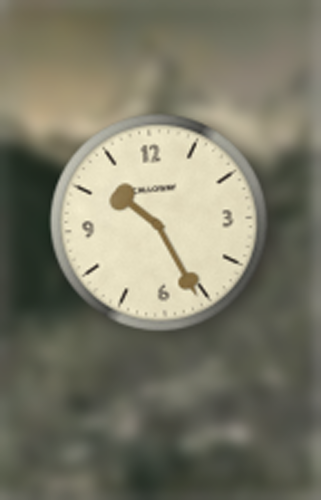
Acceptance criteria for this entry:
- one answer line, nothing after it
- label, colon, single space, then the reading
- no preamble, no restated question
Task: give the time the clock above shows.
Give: 10:26
